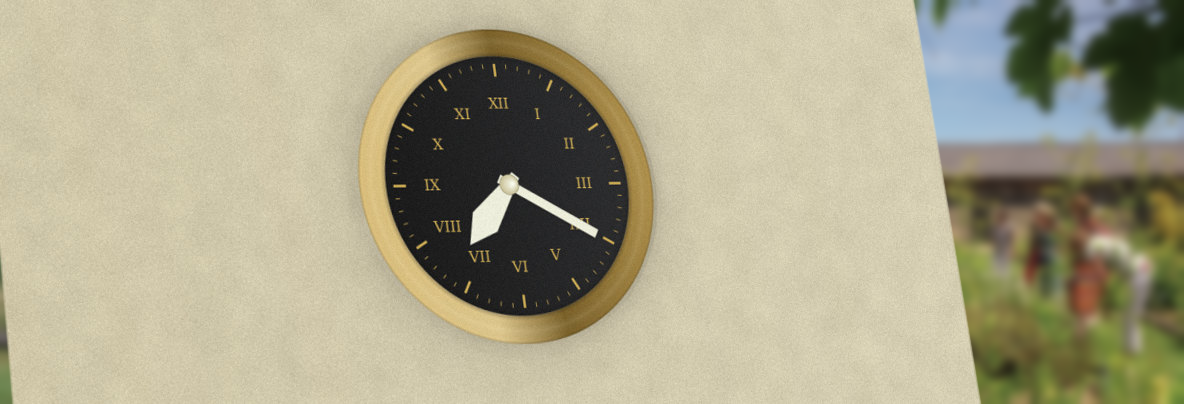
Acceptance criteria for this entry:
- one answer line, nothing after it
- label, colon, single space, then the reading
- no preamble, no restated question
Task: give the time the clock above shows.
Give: 7:20
